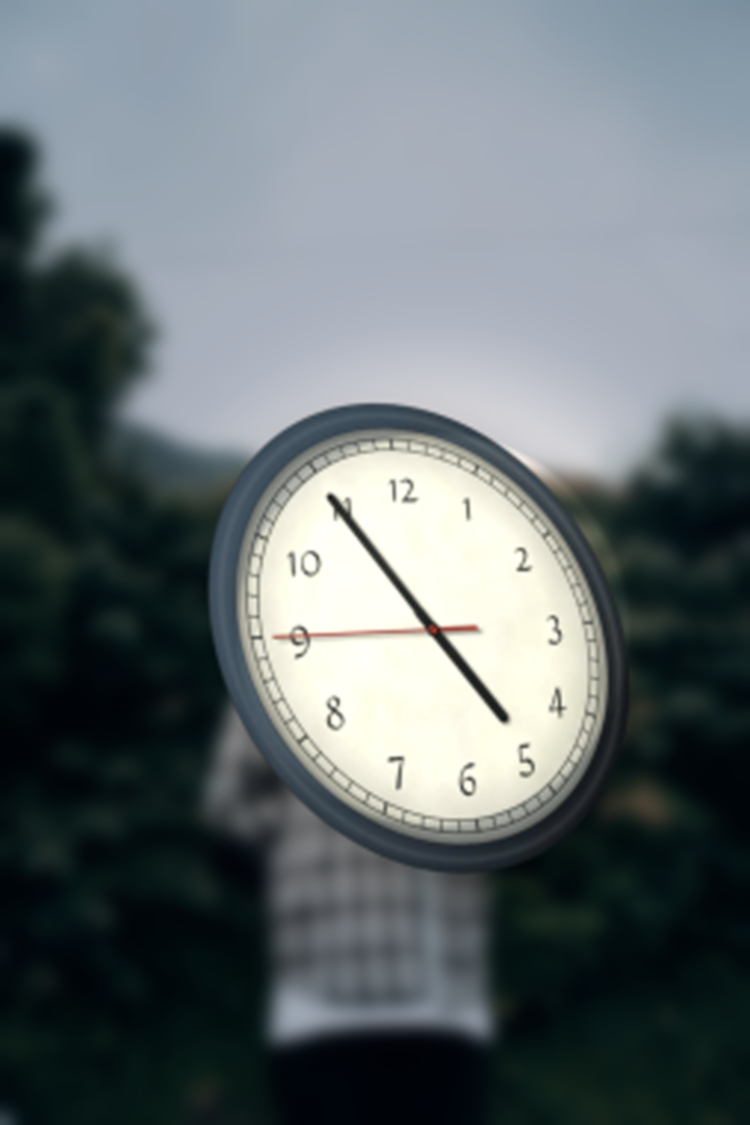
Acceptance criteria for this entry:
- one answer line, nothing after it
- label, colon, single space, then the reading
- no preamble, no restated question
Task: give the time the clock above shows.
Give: 4:54:45
